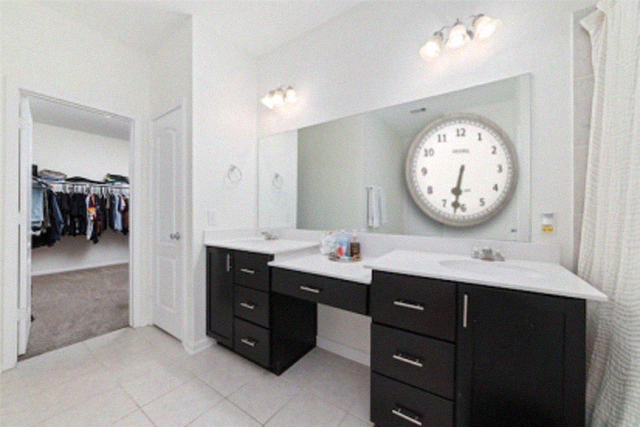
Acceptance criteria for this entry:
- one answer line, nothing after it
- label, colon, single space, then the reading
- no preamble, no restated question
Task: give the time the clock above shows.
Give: 6:32
